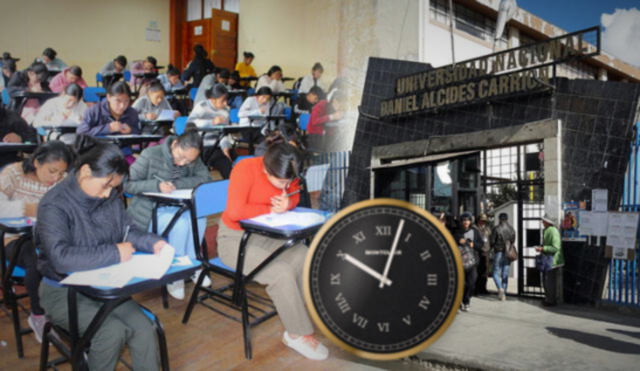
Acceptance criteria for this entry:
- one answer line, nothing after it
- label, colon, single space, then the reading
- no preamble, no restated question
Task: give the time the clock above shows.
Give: 10:03
